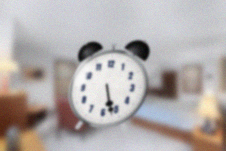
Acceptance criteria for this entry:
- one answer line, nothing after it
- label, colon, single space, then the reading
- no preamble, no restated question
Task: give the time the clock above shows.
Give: 5:27
